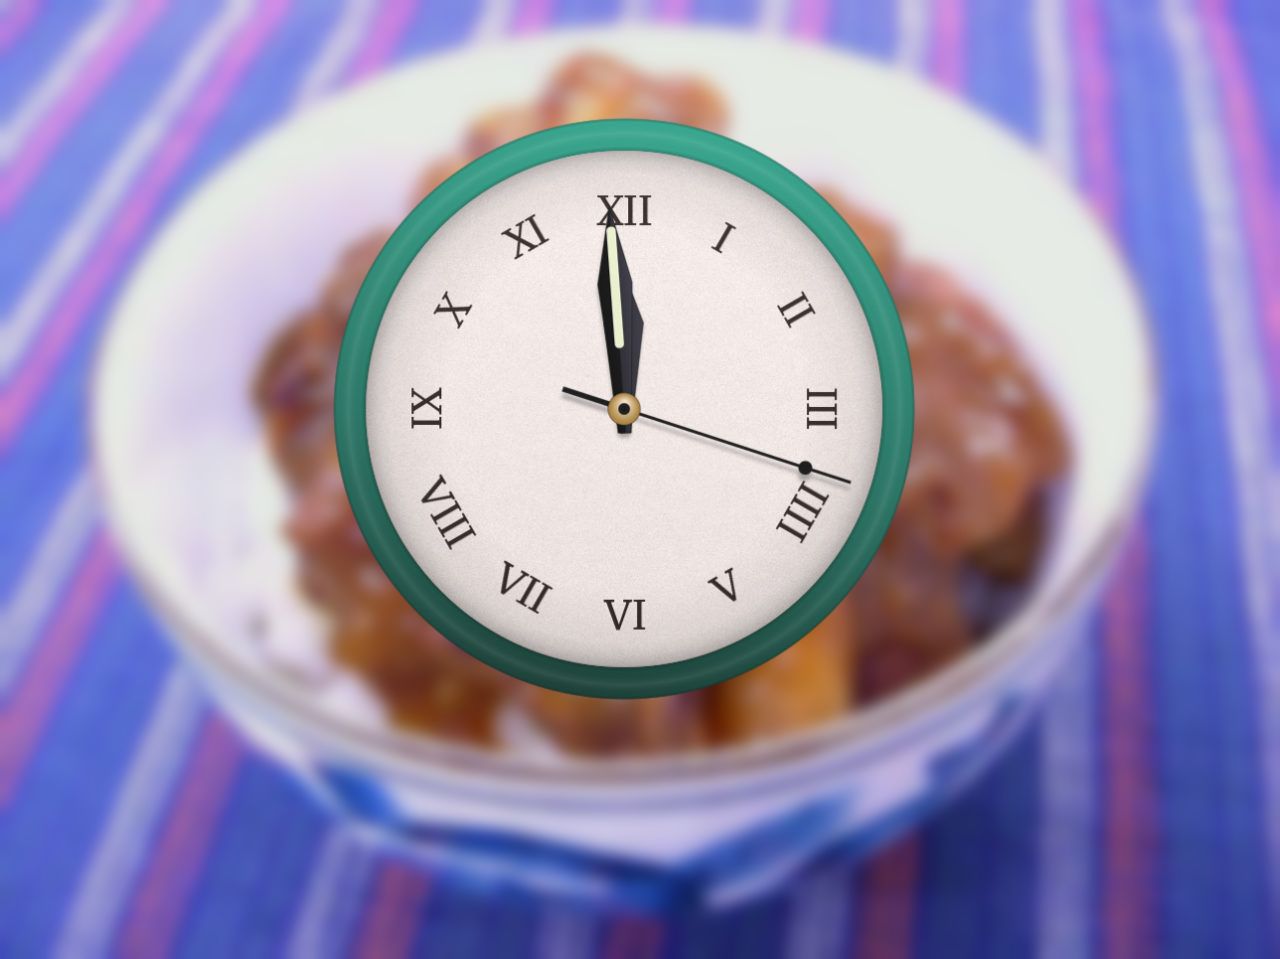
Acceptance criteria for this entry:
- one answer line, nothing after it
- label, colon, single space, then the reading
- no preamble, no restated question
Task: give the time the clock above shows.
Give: 11:59:18
